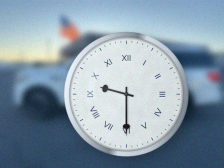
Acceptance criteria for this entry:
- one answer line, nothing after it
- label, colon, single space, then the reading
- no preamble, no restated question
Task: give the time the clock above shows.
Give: 9:30
